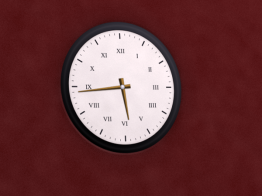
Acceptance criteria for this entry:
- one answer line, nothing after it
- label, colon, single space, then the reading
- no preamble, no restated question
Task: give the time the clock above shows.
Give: 5:44
